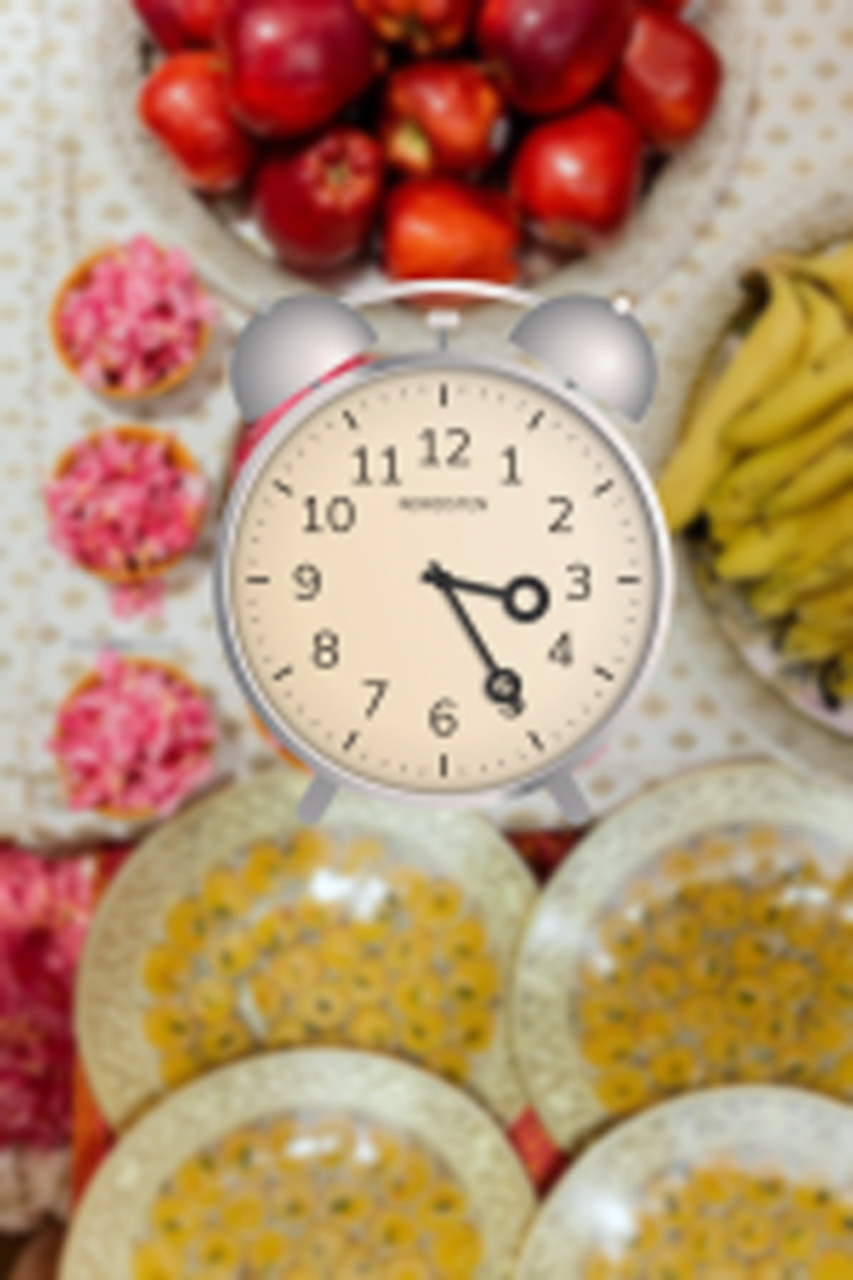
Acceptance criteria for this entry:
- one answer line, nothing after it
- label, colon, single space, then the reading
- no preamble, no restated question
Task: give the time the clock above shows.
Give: 3:25
